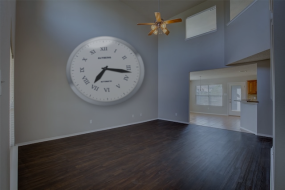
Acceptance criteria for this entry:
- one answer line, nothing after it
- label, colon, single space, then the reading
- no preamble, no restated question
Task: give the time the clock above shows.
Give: 7:17
